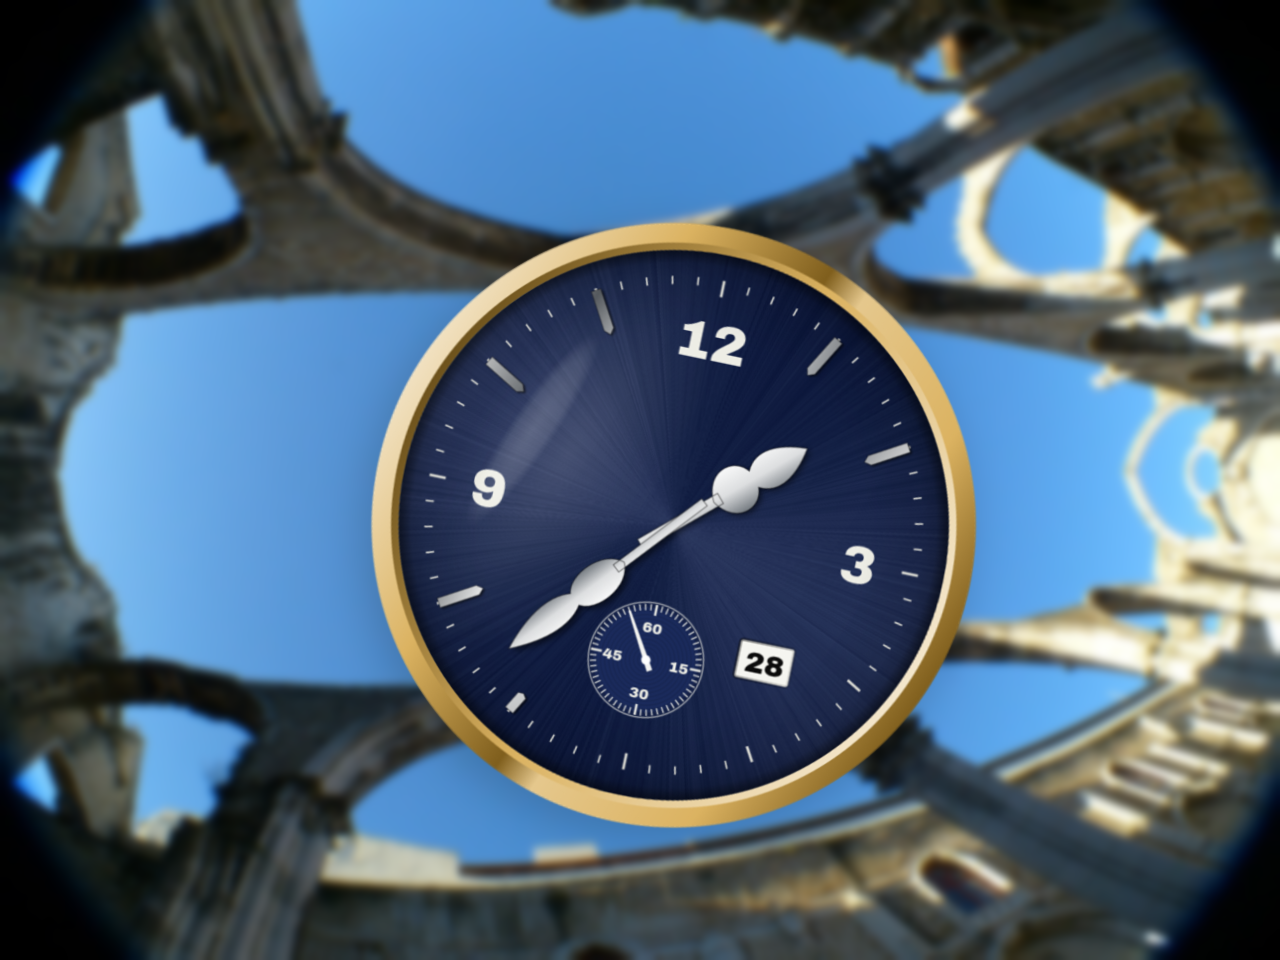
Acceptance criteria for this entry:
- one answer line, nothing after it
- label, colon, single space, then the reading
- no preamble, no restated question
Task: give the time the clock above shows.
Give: 1:36:55
